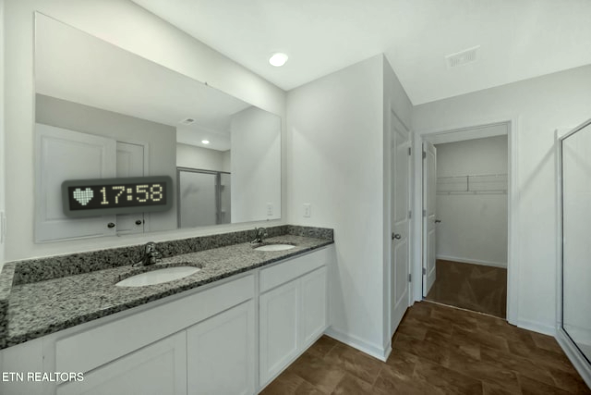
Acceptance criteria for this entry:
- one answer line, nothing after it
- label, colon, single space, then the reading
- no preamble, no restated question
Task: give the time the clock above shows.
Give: 17:58
